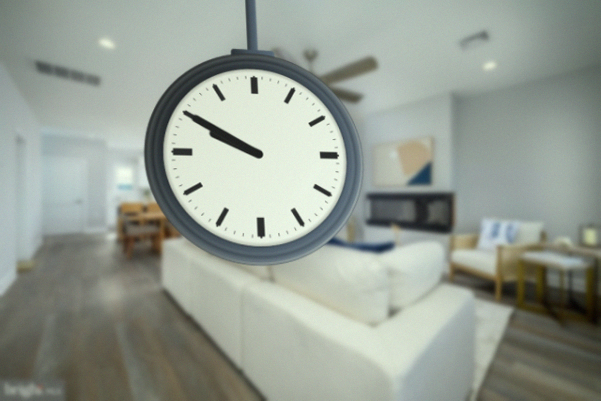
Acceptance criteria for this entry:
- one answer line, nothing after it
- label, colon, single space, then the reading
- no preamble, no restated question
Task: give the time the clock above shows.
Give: 9:50
